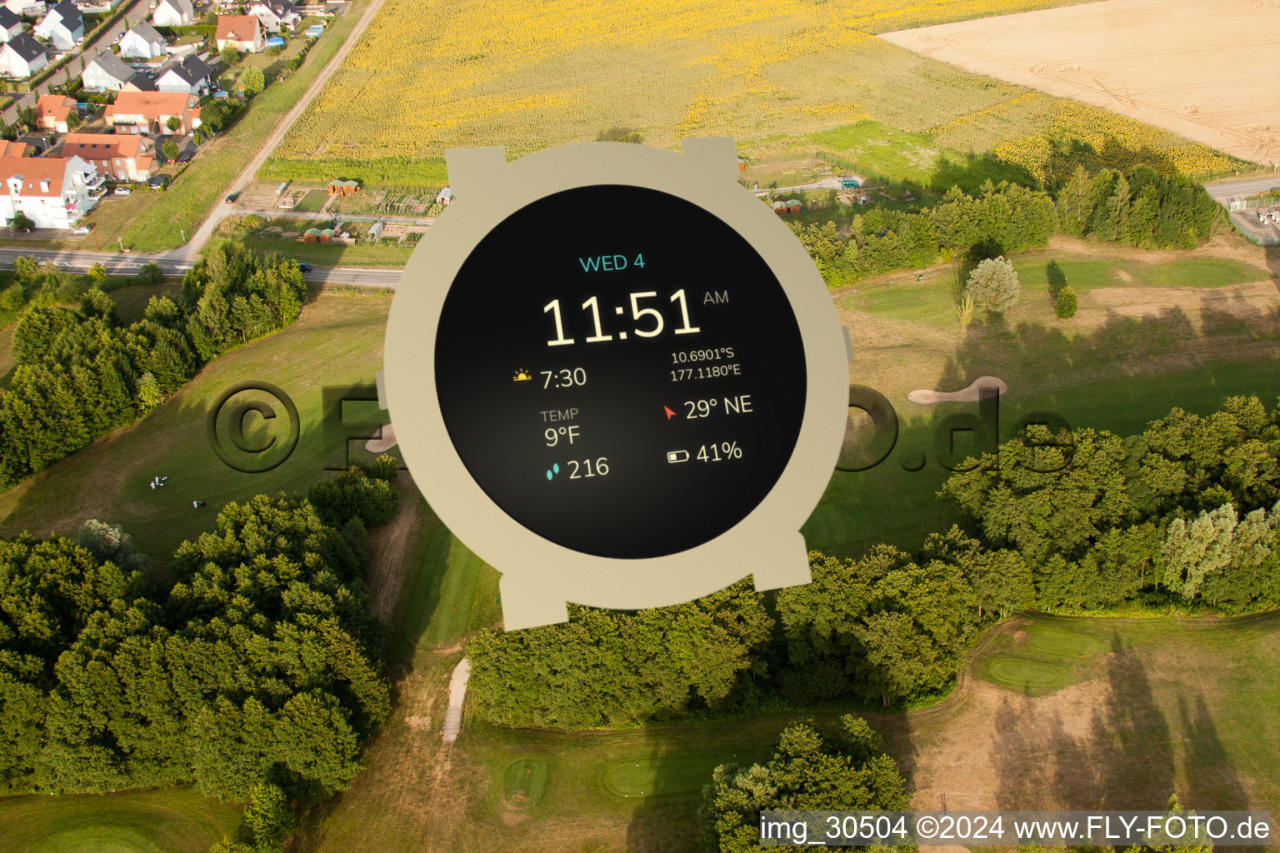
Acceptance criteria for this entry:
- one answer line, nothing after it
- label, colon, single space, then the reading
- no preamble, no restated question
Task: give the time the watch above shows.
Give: 11:51
